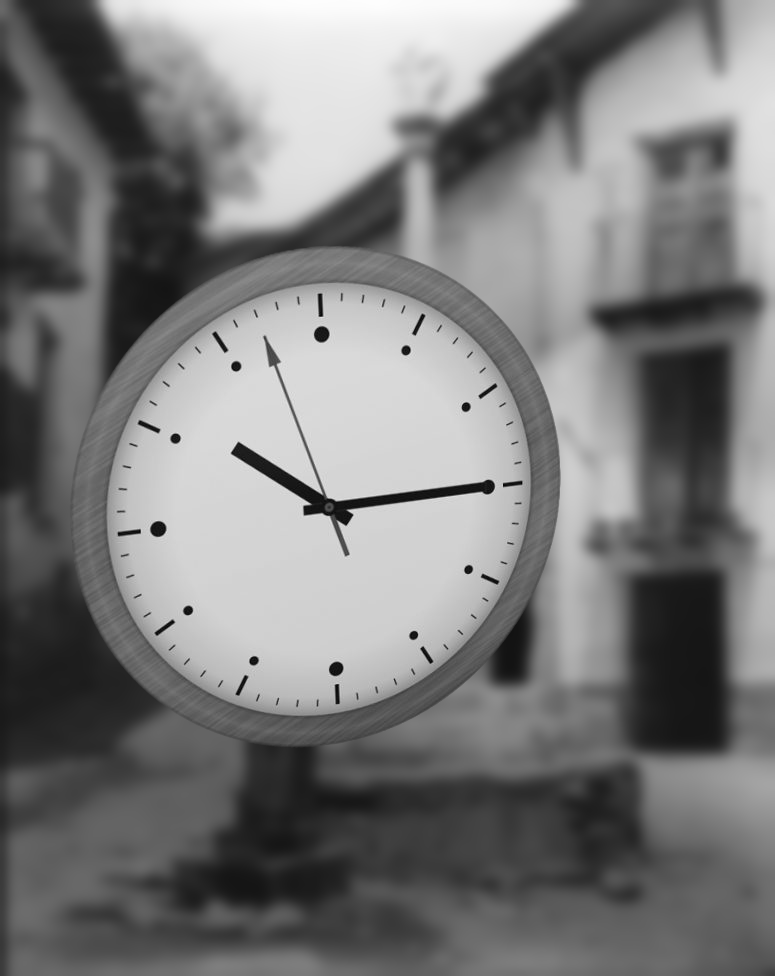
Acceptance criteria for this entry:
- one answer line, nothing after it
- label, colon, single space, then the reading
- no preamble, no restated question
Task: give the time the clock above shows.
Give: 10:14:57
